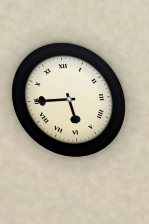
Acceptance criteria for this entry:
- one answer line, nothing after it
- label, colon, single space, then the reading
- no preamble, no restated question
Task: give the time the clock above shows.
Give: 5:45
